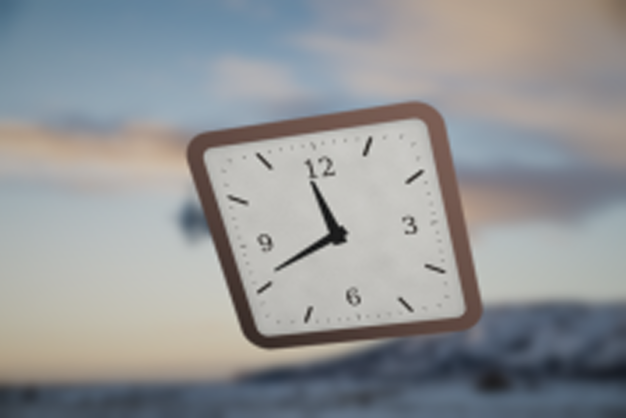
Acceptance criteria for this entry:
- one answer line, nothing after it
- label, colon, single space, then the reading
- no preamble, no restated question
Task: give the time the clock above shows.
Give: 11:41
